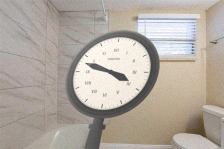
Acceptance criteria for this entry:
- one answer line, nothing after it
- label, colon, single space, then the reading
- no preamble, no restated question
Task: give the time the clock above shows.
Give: 3:48
